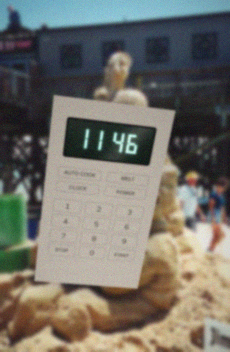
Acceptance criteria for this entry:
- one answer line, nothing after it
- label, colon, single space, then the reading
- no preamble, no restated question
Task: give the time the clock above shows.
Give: 11:46
